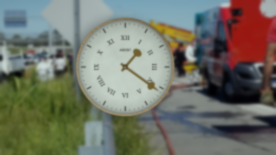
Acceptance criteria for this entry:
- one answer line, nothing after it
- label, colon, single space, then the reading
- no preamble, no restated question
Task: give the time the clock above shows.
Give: 1:21
